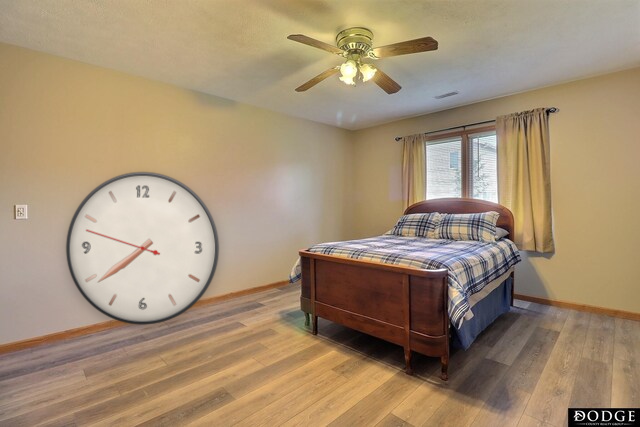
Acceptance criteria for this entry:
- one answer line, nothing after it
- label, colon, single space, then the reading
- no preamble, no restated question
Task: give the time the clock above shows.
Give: 7:38:48
